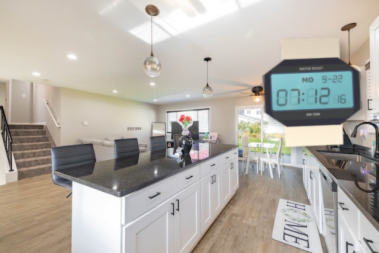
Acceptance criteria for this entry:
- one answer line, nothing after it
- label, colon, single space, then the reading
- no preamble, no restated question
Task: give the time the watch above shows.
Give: 7:12
